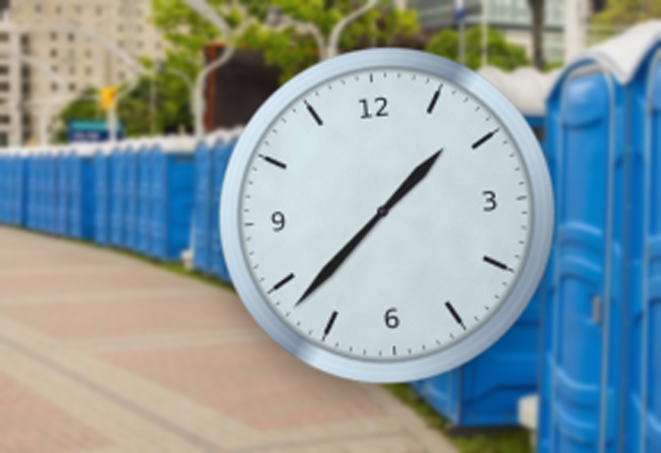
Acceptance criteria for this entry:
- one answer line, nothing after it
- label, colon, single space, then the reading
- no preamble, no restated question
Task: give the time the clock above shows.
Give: 1:38
